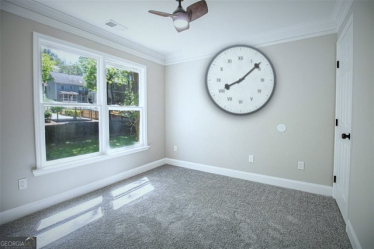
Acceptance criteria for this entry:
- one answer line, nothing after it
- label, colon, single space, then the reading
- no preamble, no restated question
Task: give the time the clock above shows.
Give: 8:08
